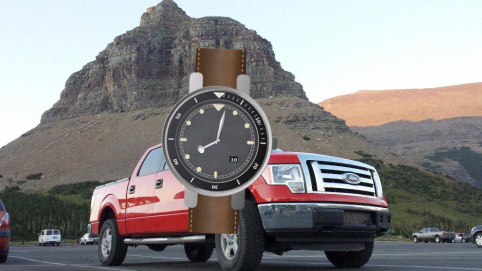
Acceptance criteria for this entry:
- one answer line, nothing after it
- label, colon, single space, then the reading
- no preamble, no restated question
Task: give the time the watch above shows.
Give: 8:02
